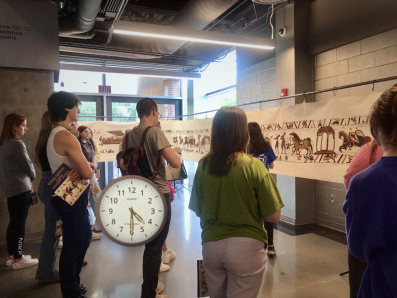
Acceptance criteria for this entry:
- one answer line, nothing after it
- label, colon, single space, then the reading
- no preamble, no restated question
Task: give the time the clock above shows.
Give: 4:30
